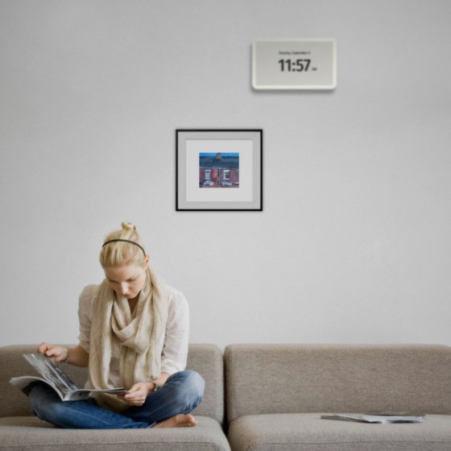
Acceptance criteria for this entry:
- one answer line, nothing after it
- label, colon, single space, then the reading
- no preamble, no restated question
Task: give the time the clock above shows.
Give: 11:57
